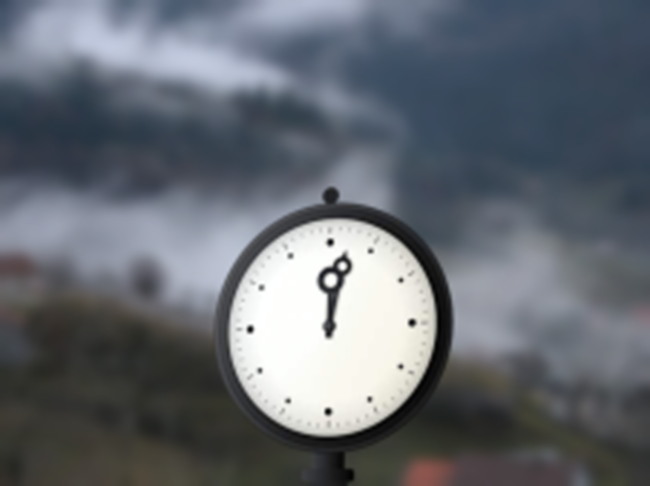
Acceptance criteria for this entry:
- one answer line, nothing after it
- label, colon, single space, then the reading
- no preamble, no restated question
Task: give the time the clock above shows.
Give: 12:02
